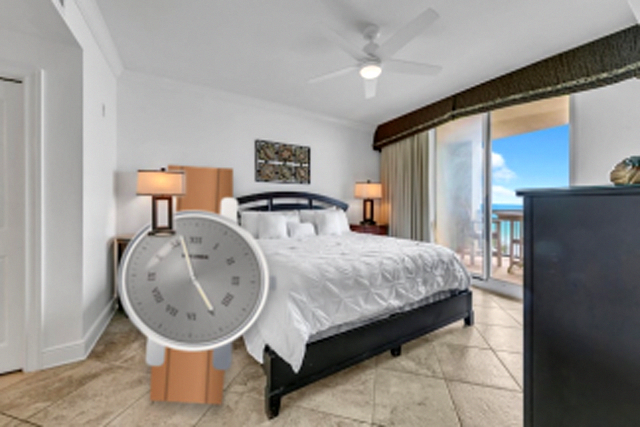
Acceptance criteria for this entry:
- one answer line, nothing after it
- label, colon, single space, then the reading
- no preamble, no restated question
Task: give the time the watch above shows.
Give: 4:57
